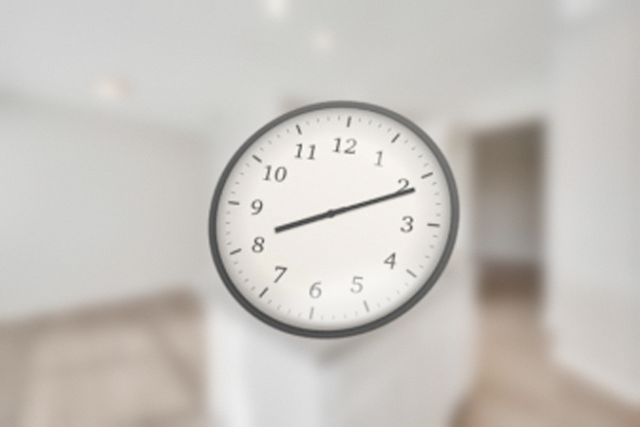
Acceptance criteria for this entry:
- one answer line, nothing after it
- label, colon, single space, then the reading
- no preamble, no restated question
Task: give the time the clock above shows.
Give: 8:11
